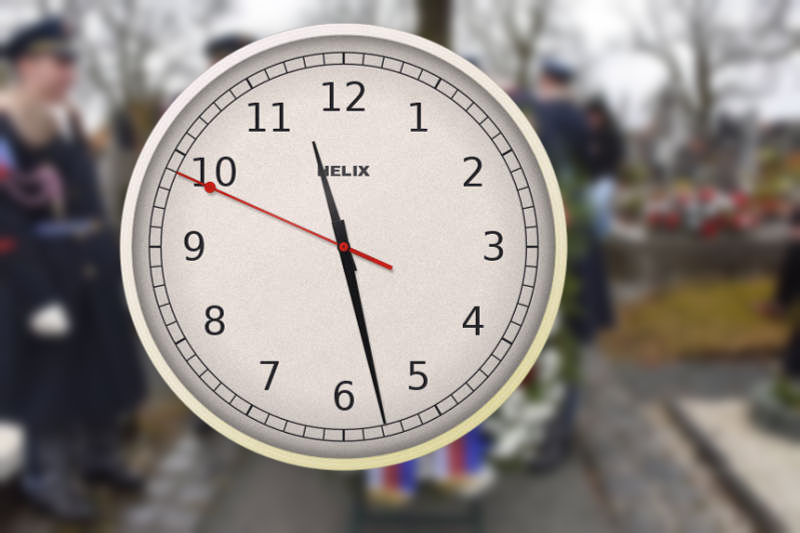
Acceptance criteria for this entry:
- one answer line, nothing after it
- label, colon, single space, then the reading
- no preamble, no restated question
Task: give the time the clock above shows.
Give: 11:27:49
